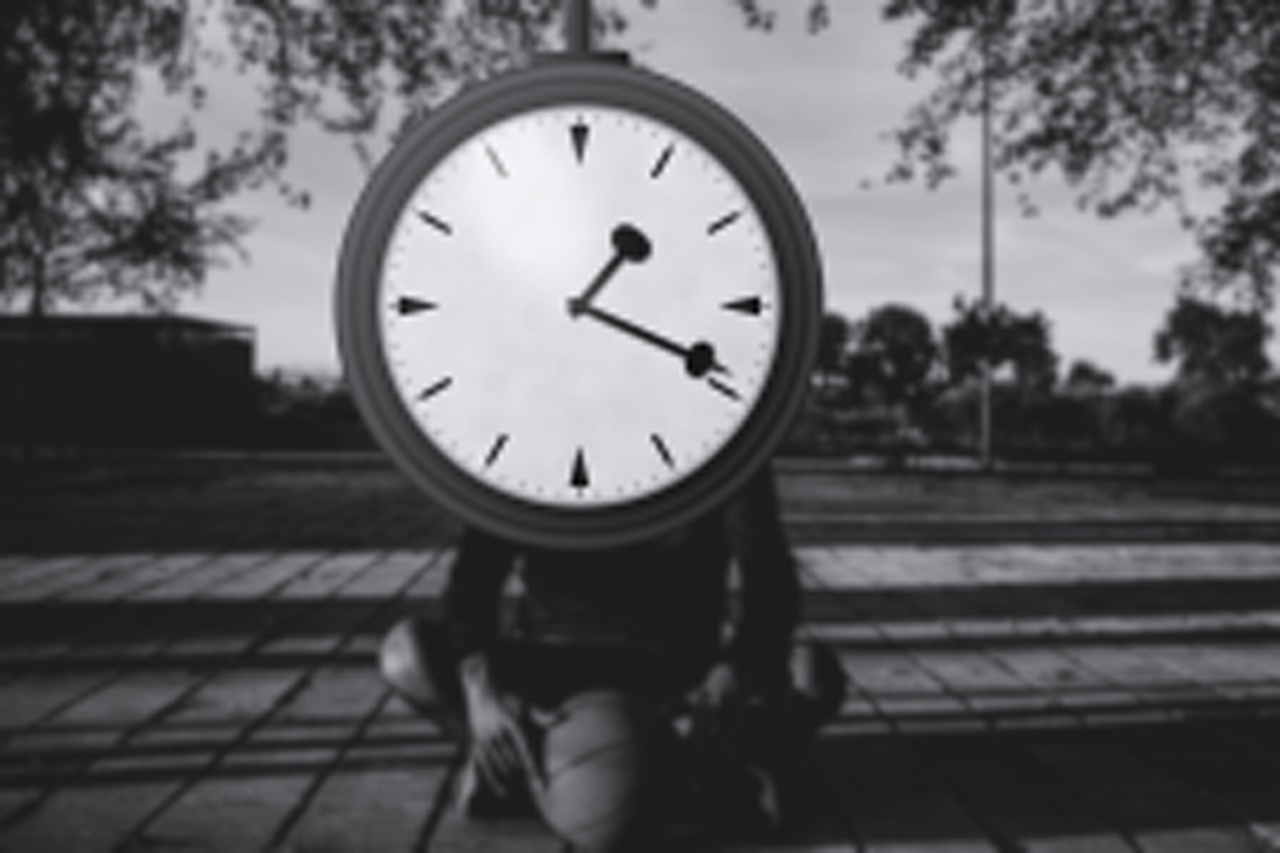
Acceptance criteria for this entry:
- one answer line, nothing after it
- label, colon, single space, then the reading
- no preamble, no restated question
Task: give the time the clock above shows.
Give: 1:19
